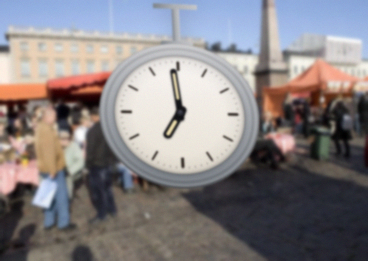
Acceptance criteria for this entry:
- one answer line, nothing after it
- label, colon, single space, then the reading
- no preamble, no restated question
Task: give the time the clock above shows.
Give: 6:59
